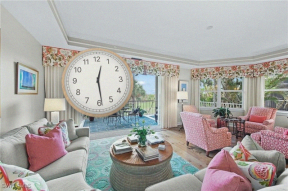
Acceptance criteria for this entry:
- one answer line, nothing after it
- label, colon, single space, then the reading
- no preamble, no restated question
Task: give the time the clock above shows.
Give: 12:29
